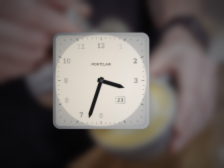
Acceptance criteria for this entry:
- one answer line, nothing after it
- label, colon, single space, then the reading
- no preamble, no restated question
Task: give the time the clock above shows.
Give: 3:33
